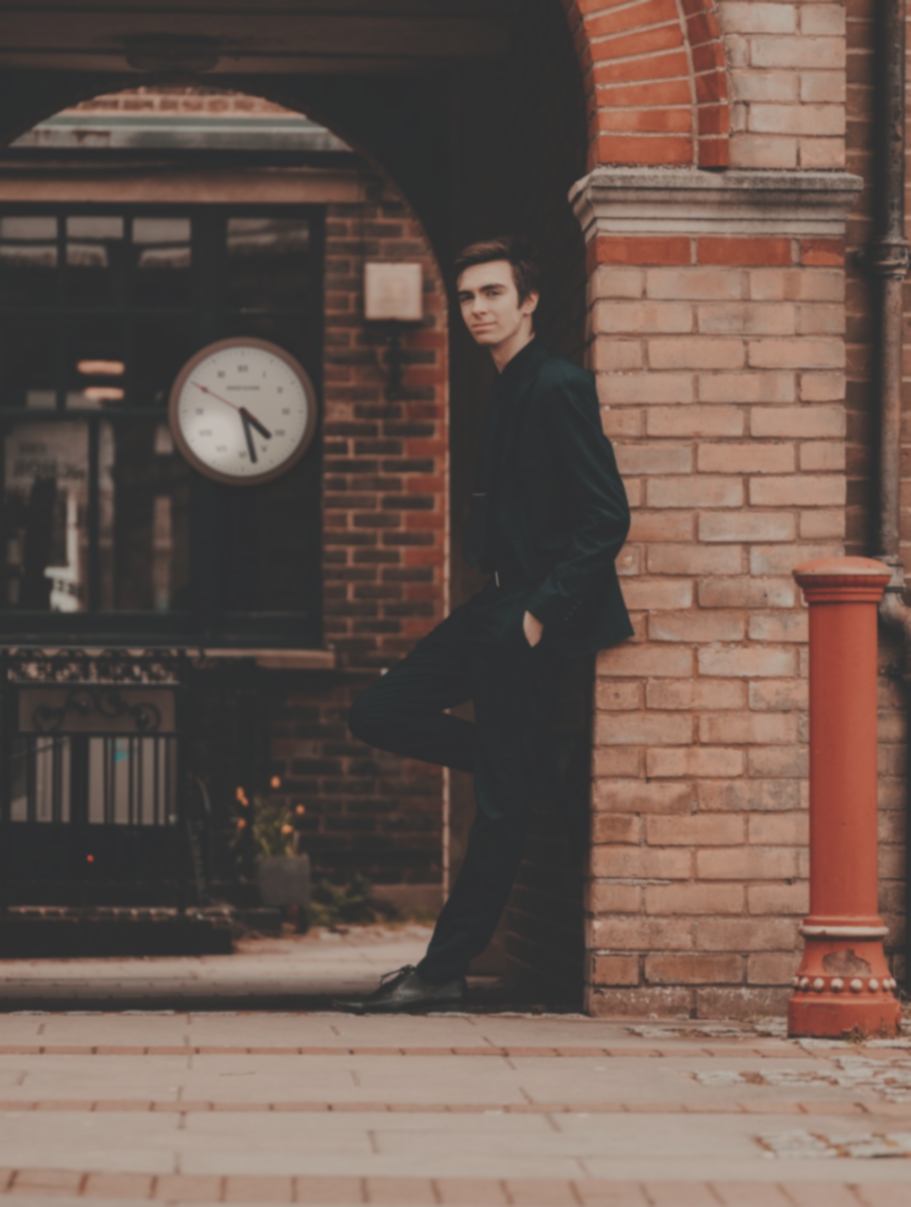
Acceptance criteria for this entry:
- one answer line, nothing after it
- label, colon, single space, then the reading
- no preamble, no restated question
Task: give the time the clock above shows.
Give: 4:27:50
